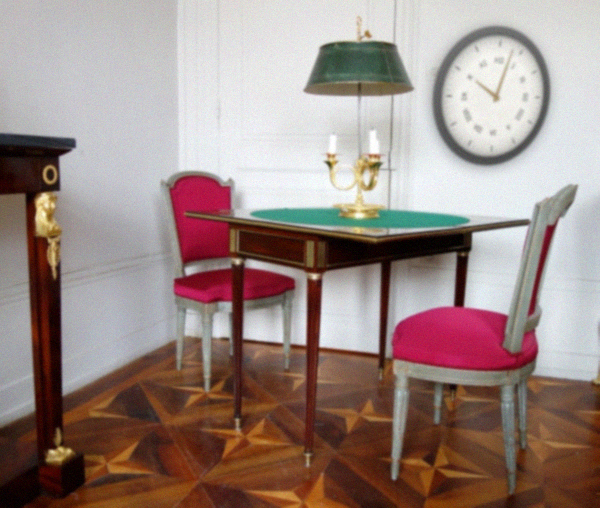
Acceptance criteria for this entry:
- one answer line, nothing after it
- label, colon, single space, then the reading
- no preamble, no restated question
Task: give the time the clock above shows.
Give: 10:03
